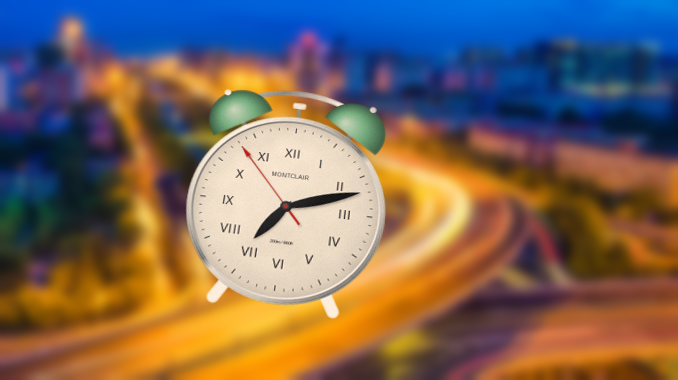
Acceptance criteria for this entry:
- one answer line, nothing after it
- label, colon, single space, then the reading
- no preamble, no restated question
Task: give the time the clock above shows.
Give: 7:11:53
